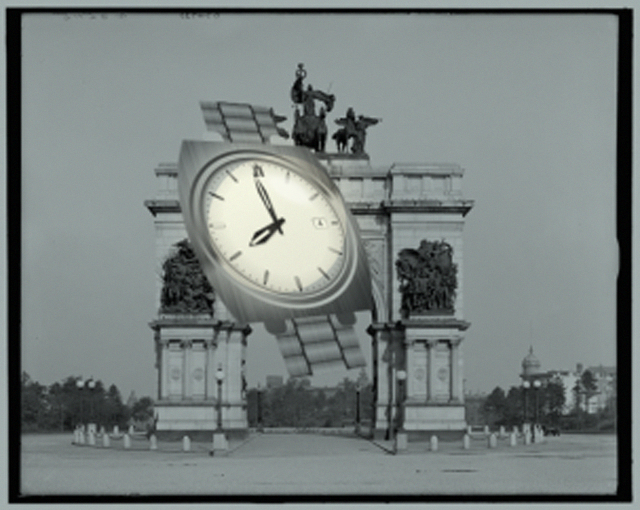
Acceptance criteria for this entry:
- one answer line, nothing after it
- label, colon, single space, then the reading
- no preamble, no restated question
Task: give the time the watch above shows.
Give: 7:59
